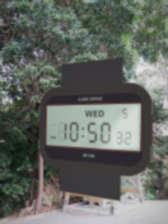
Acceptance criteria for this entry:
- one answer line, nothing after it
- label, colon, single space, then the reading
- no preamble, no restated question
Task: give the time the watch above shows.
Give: 10:50:32
